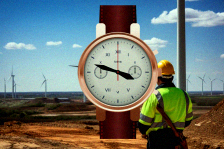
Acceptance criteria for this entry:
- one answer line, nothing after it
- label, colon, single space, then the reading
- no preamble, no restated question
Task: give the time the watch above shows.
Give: 3:48
